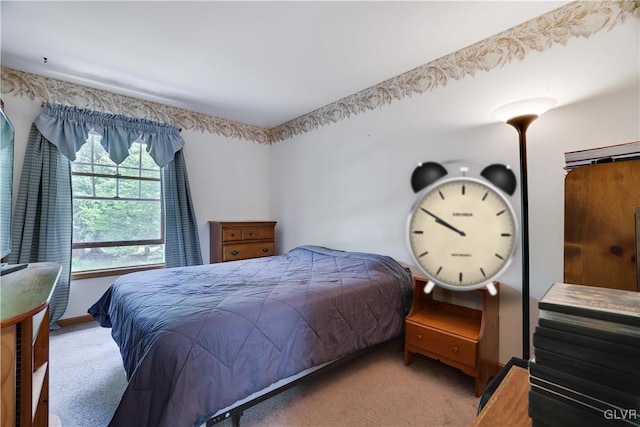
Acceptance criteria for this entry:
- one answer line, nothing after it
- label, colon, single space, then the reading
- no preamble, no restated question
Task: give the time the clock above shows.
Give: 9:50
